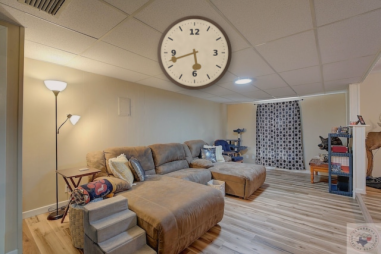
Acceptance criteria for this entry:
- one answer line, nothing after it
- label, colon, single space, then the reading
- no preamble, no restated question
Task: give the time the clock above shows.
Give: 5:42
